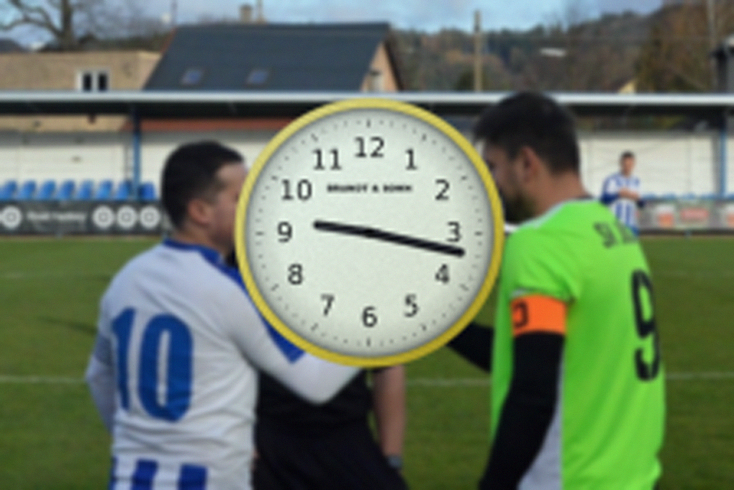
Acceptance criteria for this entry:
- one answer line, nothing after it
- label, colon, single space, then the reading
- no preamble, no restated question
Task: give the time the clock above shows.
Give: 9:17
